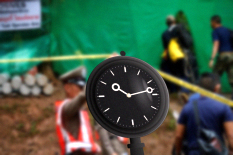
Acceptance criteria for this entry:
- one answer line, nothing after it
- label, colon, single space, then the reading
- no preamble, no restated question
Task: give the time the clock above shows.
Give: 10:13
